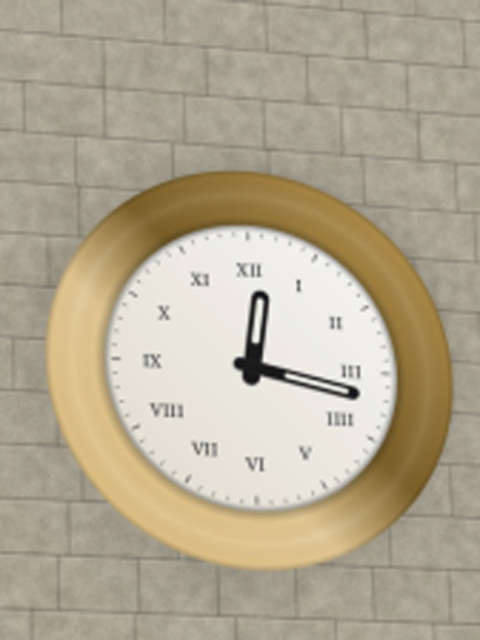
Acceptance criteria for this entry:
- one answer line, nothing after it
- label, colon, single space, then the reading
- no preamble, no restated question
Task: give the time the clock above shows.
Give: 12:17
